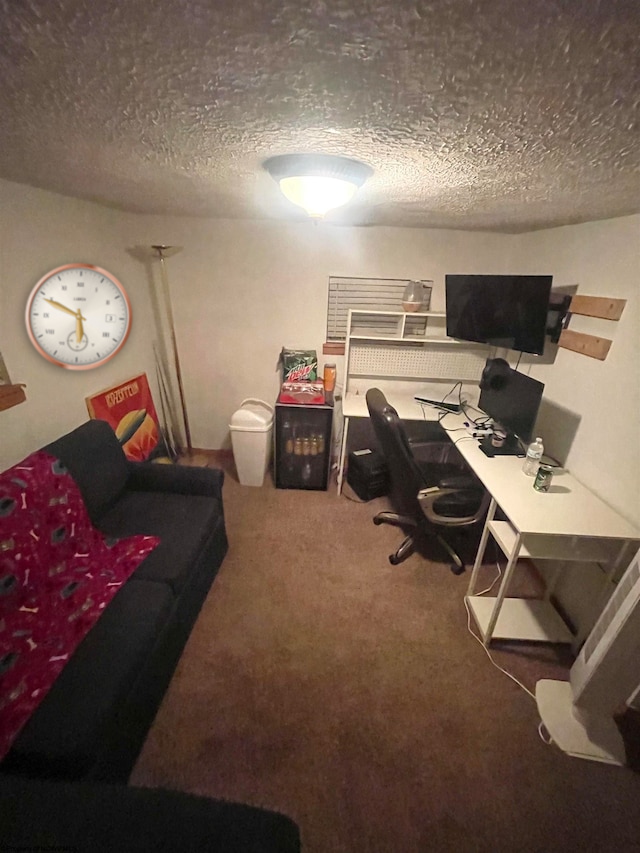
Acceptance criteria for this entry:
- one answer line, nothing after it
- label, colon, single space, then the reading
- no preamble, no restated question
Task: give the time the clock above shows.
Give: 5:49
